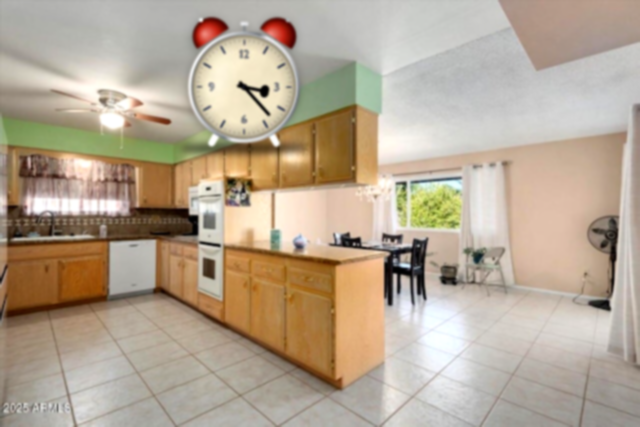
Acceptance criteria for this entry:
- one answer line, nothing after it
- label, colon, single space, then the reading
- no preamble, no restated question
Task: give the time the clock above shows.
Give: 3:23
